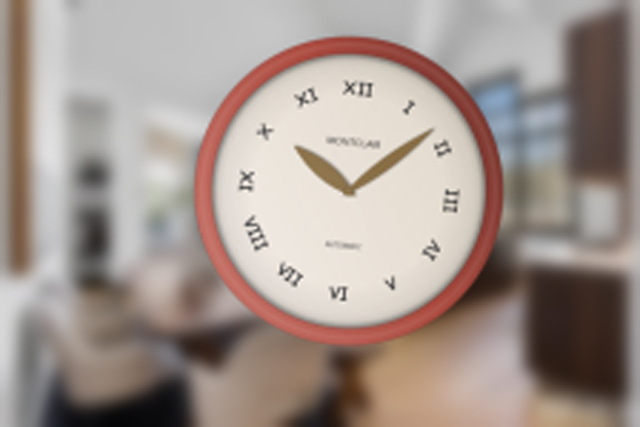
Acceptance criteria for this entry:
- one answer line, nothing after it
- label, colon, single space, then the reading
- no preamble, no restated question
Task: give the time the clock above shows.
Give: 10:08
